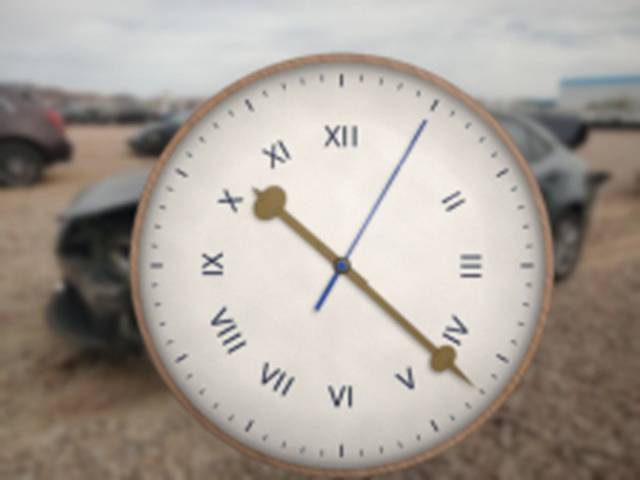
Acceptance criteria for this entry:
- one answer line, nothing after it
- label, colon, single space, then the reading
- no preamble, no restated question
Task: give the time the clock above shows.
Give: 10:22:05
